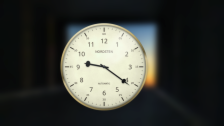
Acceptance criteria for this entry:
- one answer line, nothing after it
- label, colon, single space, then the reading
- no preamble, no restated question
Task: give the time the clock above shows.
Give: 9:21
